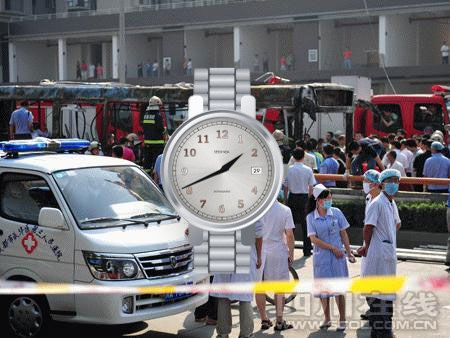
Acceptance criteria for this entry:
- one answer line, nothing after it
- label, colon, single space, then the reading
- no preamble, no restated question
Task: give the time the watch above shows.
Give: 1:41
